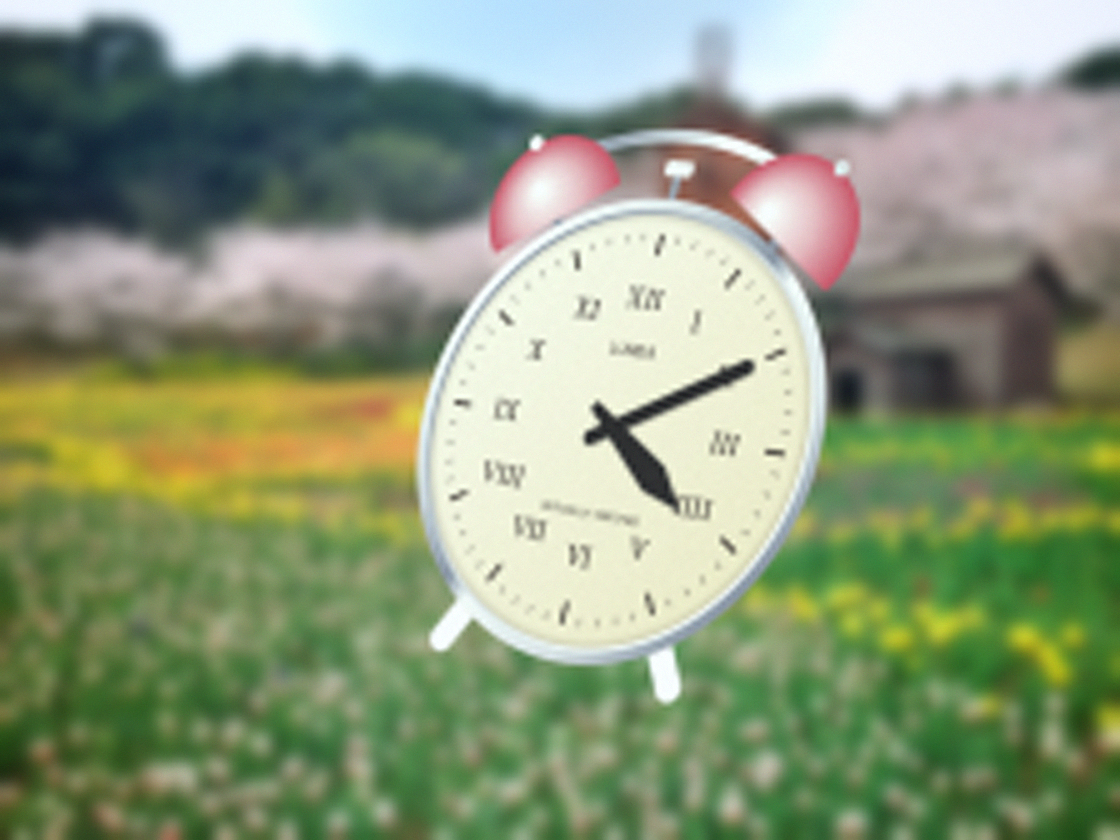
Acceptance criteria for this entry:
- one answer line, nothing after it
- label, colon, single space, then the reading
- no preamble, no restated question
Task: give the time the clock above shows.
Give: 4:10
